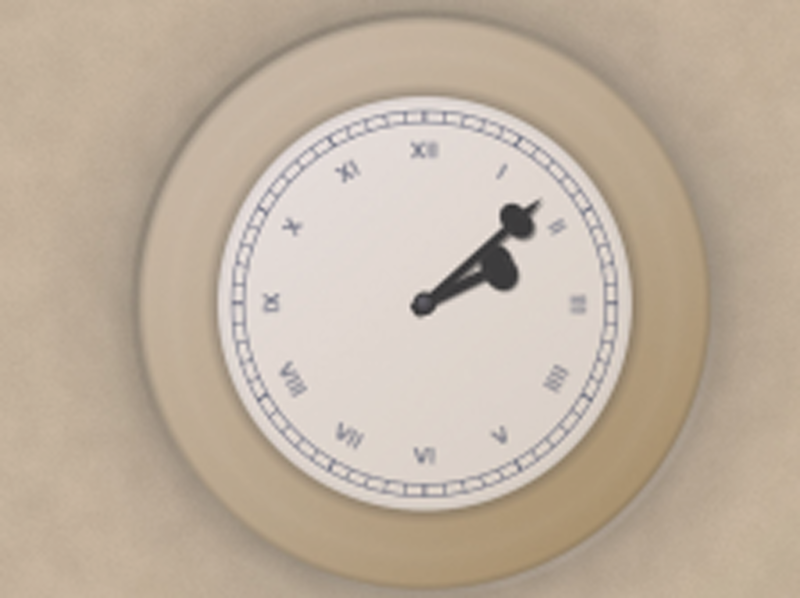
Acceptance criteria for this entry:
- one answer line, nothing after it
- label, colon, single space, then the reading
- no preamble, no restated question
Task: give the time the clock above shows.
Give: 2:08
